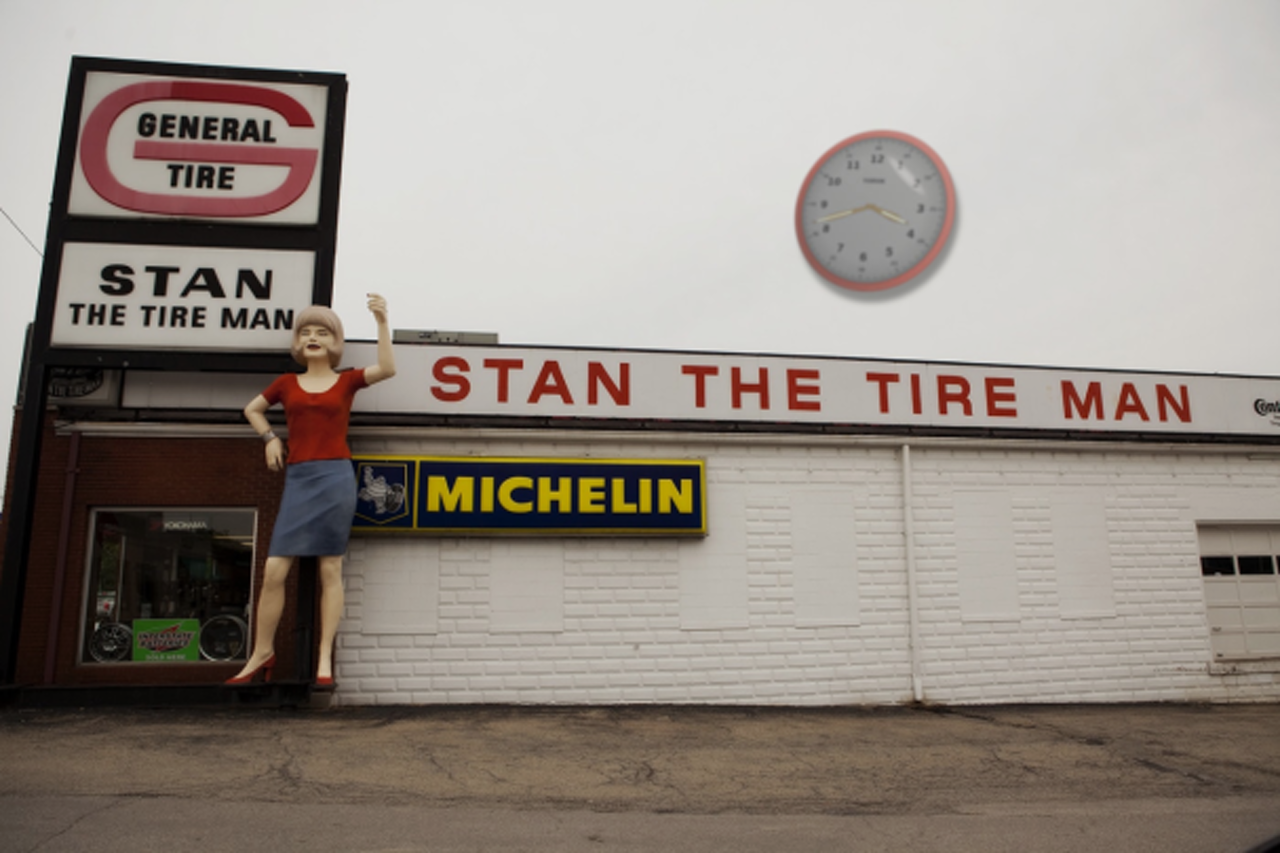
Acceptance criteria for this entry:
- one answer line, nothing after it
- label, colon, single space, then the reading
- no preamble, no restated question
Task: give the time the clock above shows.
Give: 3:42
